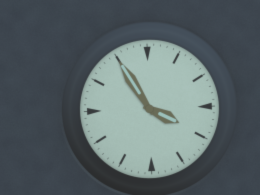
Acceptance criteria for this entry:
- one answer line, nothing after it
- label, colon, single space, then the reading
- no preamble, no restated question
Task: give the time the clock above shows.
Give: 3:55
